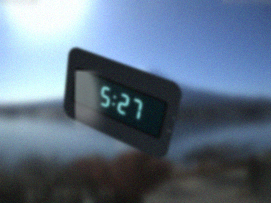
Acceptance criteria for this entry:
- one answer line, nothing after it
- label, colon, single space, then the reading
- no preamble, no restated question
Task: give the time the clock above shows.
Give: 5:27
